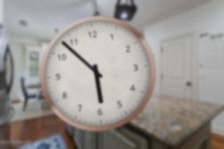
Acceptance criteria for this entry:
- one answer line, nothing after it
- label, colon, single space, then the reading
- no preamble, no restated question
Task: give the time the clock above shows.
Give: 5:53
